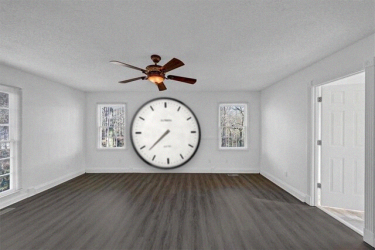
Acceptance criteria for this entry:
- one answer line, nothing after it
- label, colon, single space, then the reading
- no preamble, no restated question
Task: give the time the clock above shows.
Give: 7:38
